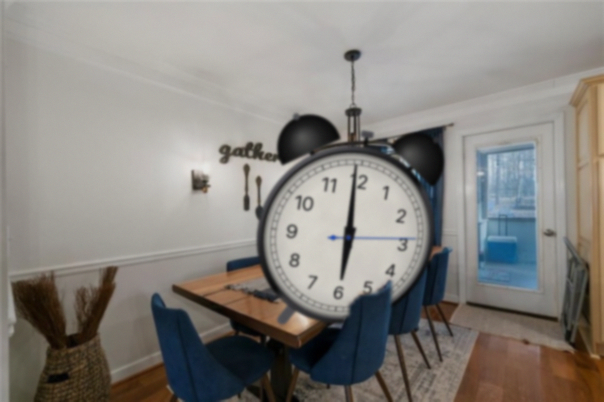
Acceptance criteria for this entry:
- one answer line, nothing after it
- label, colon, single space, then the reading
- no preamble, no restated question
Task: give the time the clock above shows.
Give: 5:59:14
